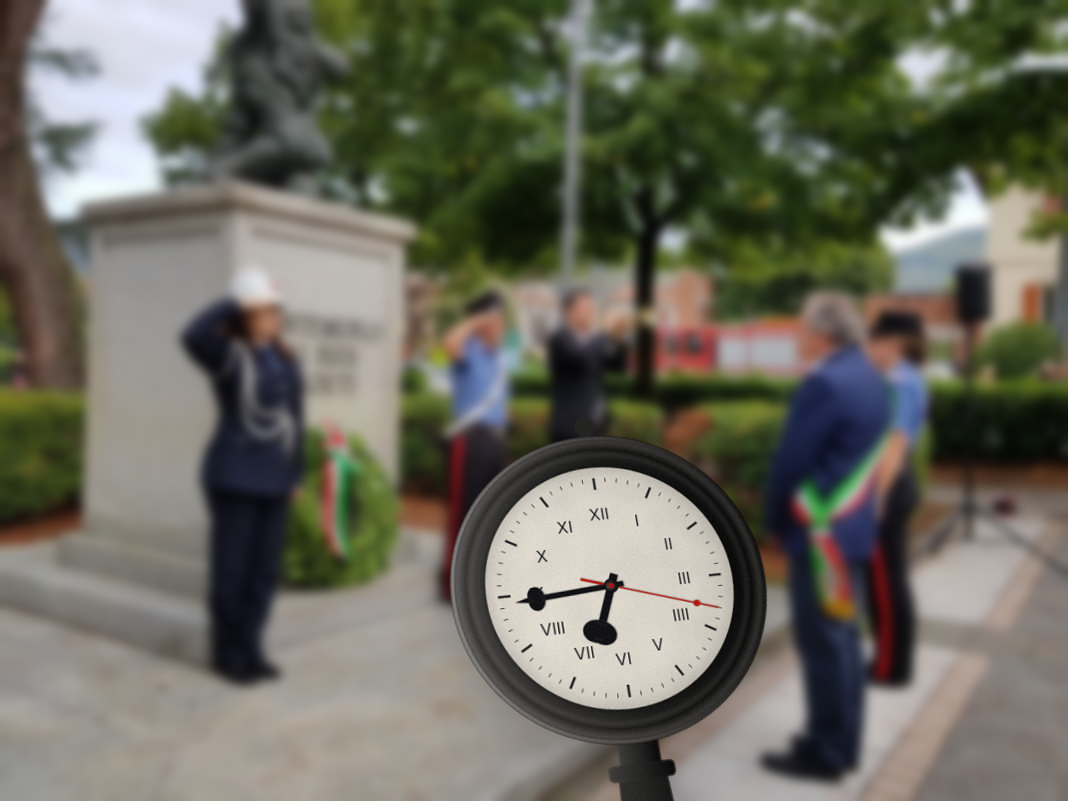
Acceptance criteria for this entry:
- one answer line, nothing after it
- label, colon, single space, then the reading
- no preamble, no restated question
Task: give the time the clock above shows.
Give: 6:44:18
